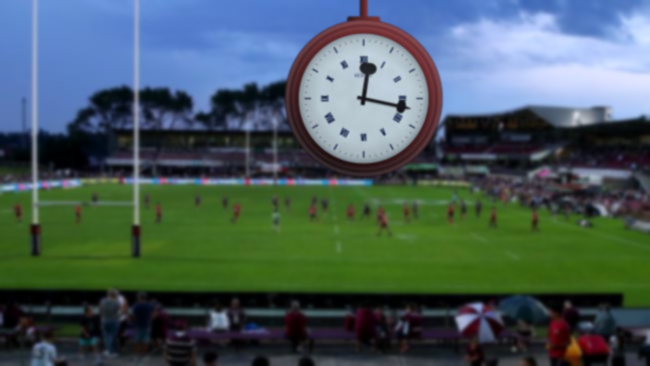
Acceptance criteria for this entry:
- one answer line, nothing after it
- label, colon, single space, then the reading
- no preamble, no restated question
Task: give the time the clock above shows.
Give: 12:17
